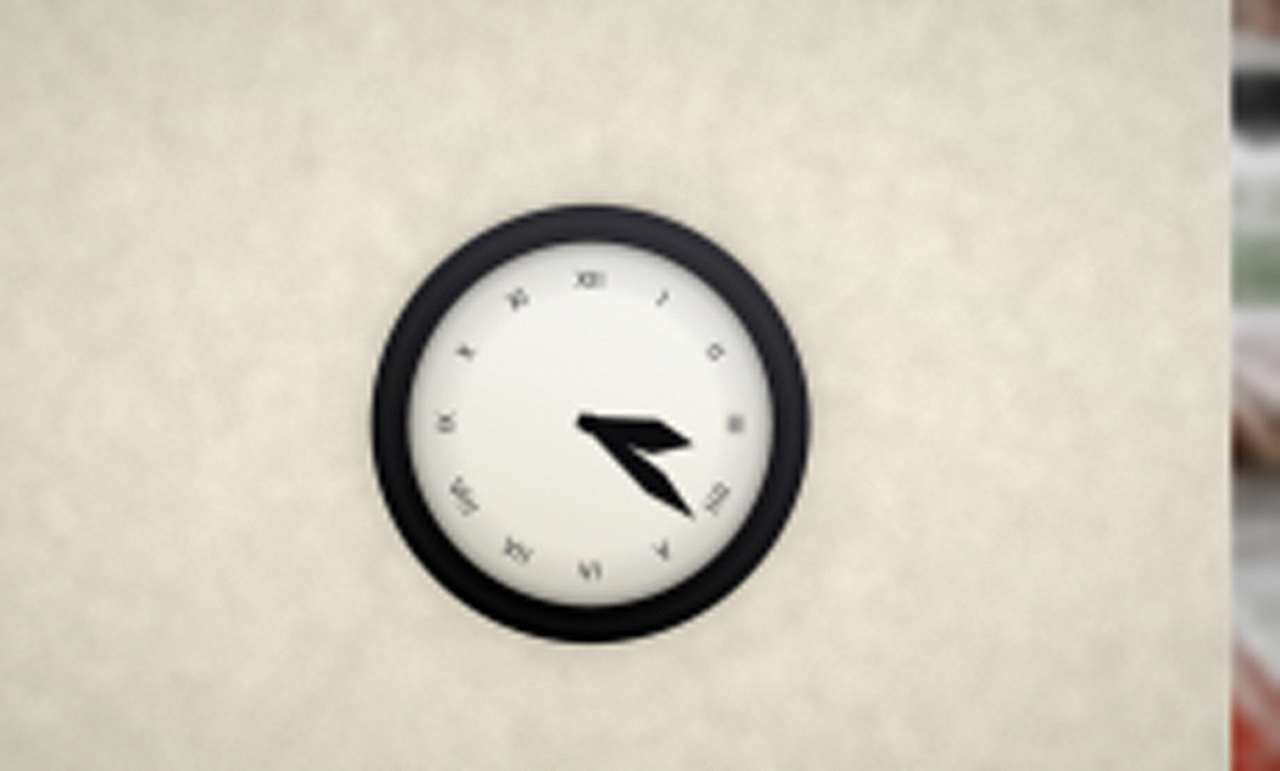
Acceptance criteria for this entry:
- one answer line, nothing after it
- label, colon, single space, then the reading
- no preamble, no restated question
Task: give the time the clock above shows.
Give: 3:22
